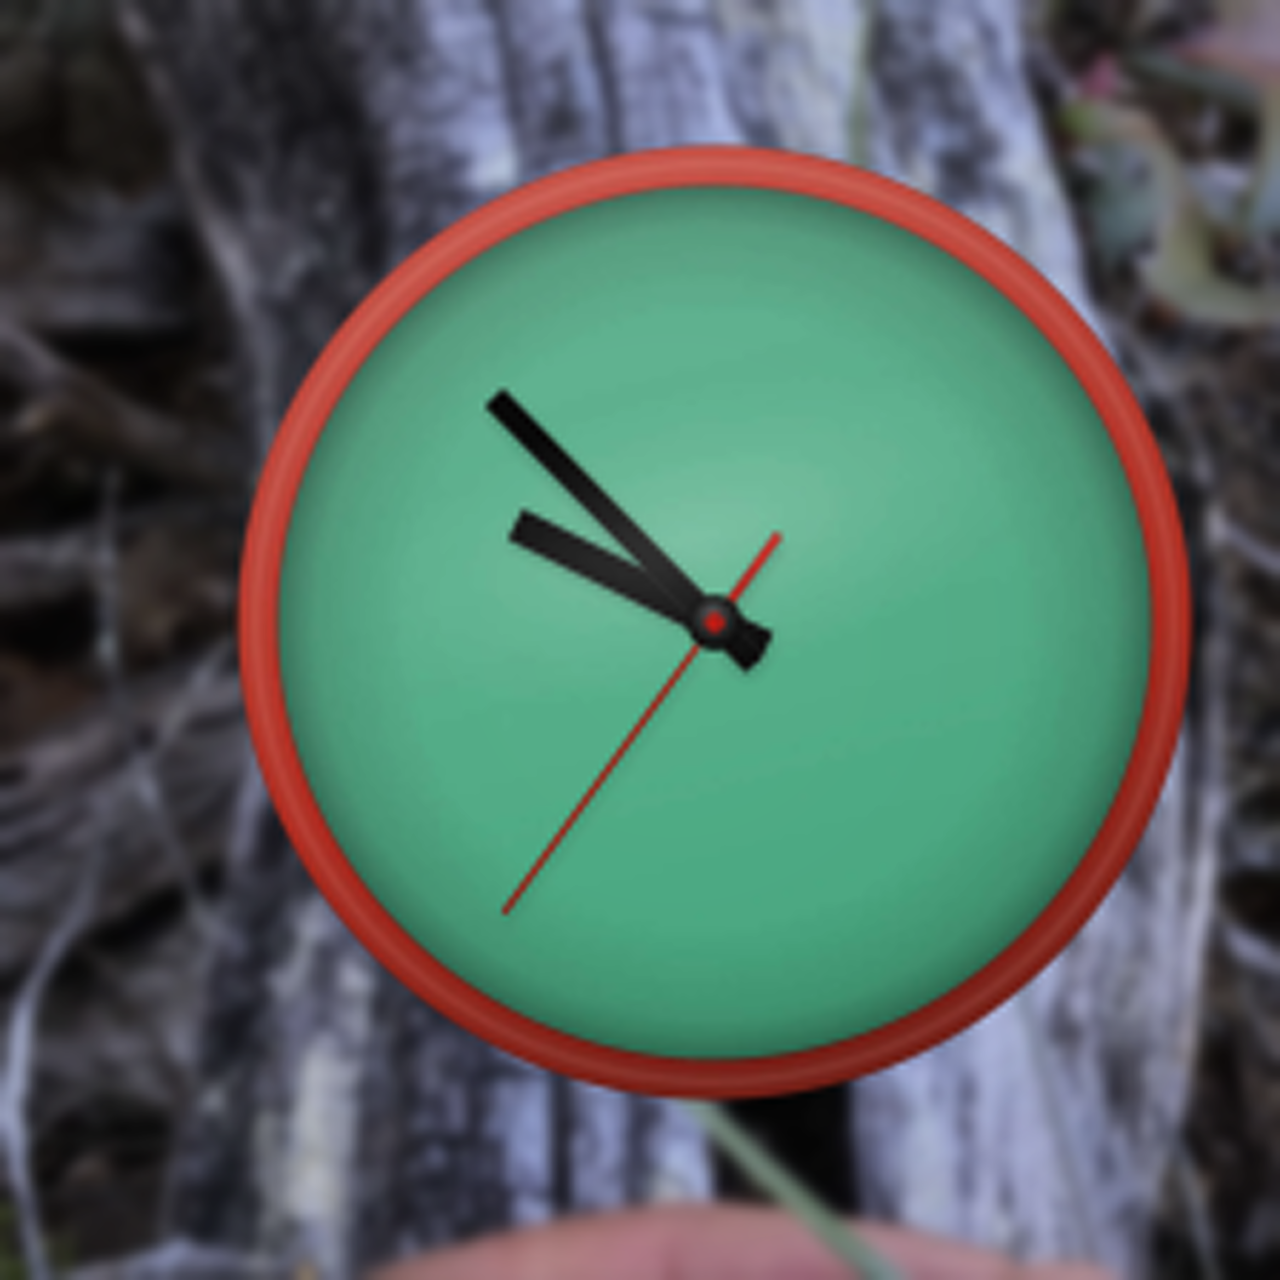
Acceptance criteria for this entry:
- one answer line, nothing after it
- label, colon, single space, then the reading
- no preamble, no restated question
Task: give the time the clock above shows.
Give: 9:52:36
